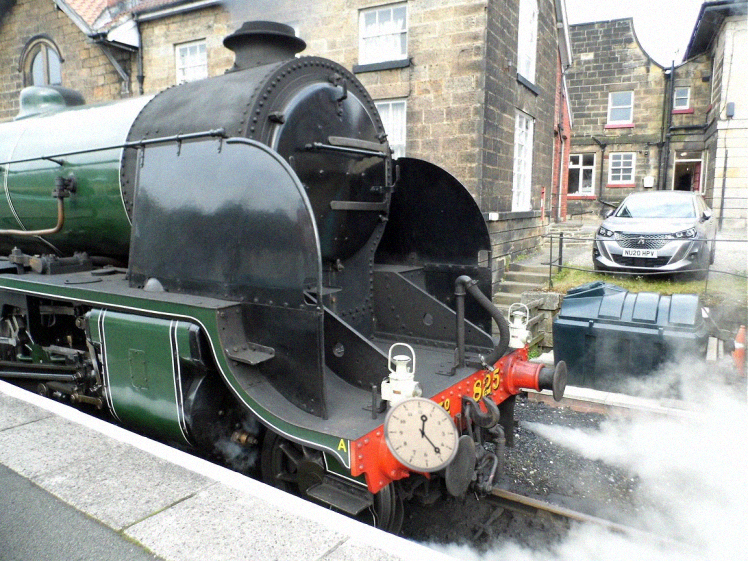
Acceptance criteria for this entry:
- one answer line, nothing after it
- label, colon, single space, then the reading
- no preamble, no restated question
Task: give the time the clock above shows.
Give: 12:24
